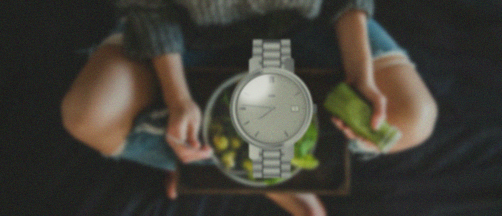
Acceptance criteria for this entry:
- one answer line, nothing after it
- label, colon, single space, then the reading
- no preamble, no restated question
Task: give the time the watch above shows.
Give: 7:46
